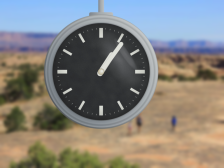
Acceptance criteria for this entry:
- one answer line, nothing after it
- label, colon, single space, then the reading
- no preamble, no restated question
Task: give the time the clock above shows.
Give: 1:06
